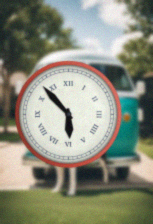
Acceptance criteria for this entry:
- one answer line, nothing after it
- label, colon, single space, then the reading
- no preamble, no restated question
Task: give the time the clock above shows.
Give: 5:53
